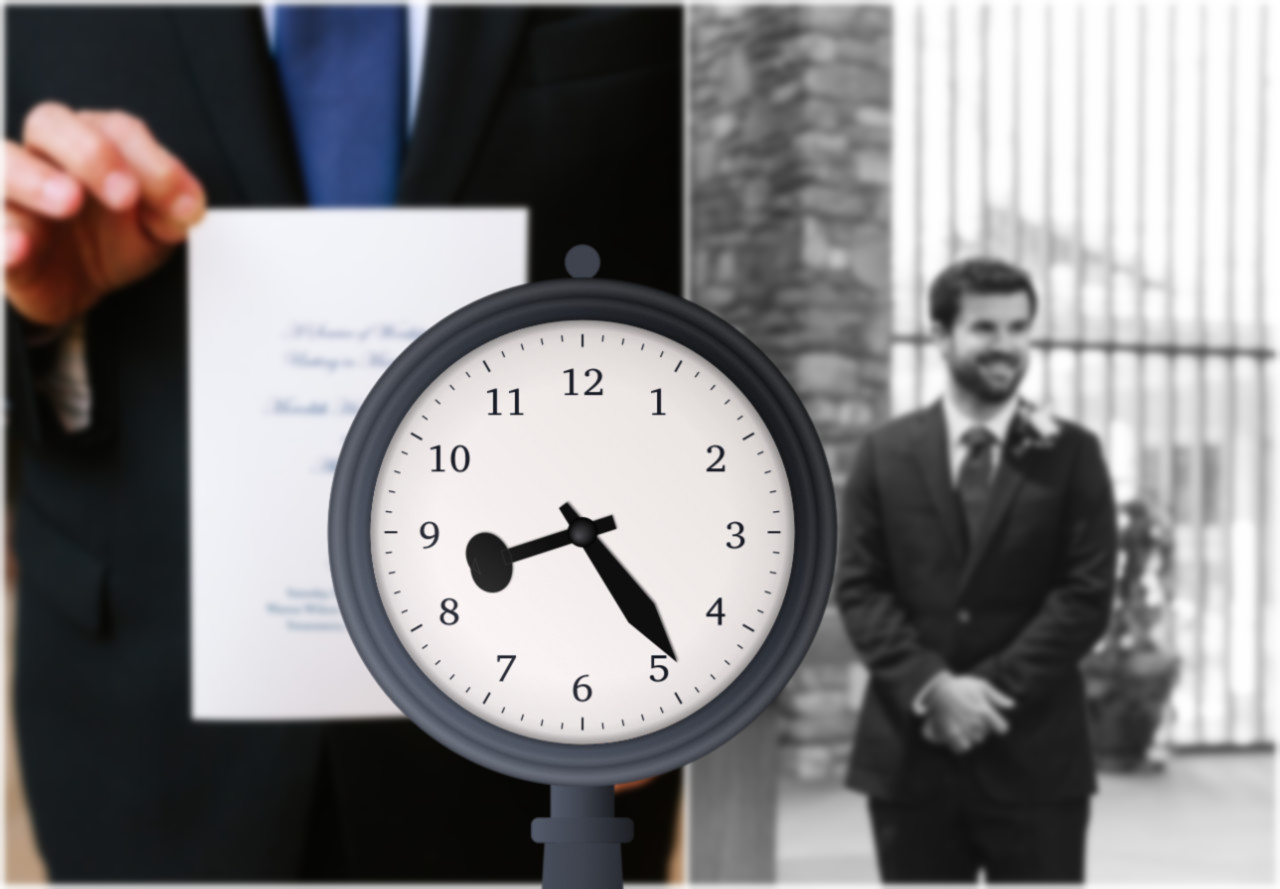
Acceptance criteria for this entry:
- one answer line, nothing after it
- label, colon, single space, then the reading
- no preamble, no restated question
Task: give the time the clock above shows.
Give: 8:24
